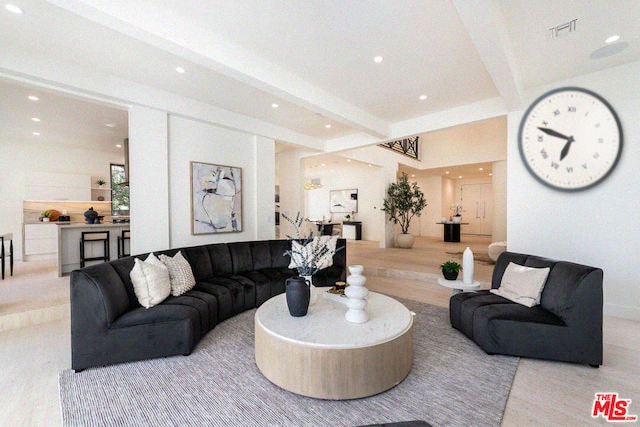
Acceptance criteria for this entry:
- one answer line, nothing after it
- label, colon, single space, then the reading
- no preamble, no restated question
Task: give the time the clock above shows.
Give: 6:48
